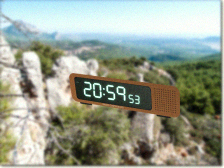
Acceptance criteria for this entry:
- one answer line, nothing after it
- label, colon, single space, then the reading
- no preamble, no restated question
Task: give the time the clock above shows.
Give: 20:59:53
